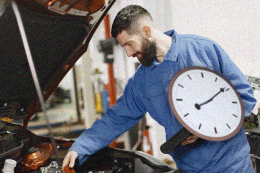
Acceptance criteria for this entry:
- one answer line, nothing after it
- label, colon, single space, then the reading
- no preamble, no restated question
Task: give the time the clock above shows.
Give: 8:09
